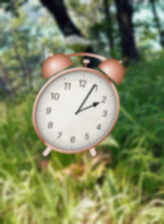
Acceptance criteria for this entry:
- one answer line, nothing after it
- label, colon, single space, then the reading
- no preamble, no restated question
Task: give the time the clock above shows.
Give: 2:04
